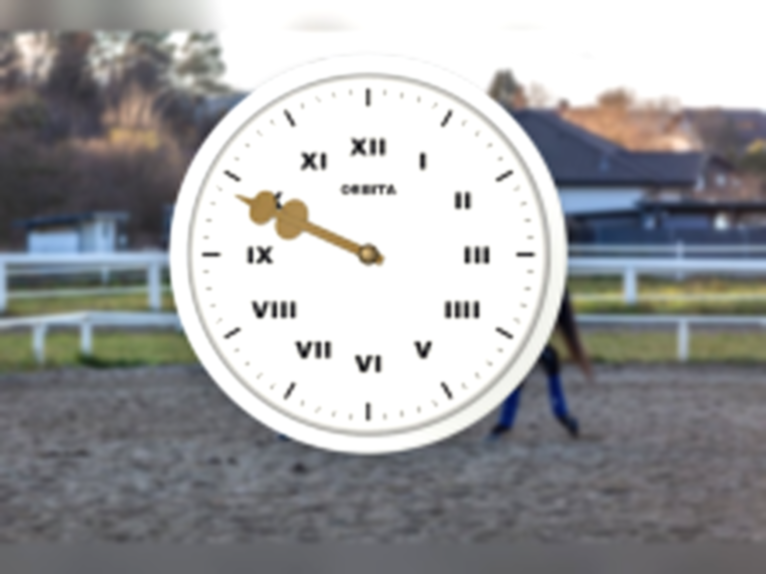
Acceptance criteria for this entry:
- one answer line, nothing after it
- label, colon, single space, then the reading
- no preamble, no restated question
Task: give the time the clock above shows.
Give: 9:49
